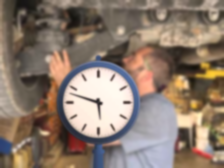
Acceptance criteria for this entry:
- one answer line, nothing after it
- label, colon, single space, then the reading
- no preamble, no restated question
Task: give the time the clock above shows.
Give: 5:48
